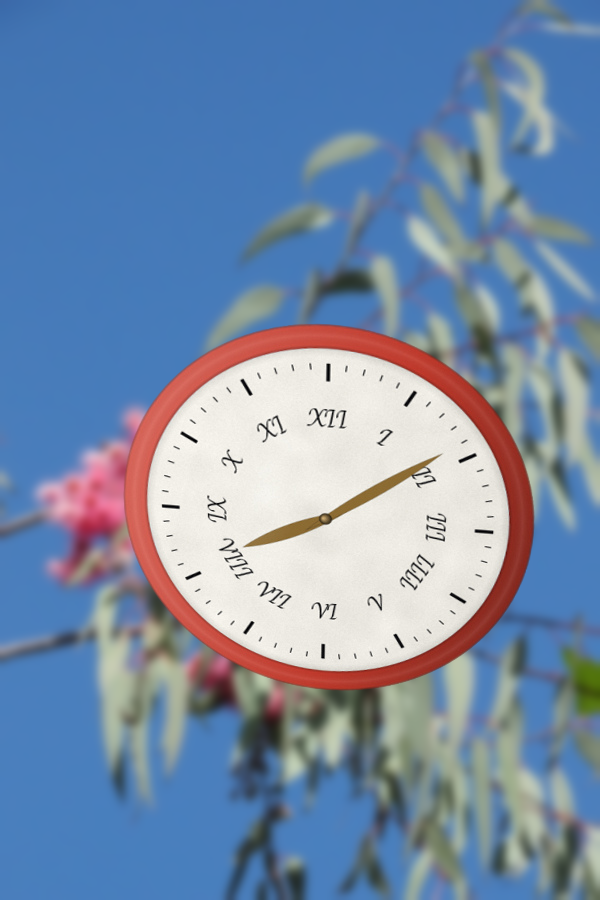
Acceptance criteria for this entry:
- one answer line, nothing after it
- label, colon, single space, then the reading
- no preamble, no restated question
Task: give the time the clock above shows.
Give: 8:09
